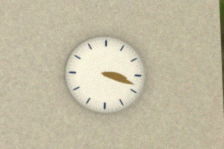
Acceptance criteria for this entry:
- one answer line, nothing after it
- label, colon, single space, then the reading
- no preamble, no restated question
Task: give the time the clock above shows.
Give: 3:18
